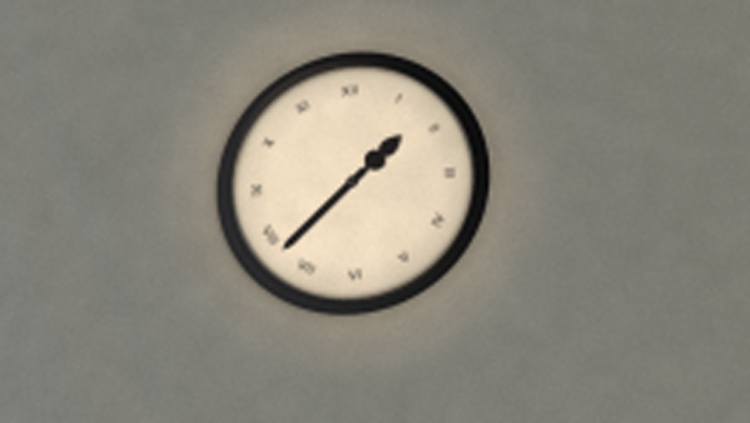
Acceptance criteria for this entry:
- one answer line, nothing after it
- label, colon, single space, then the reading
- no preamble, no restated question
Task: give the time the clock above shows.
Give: 1:38
